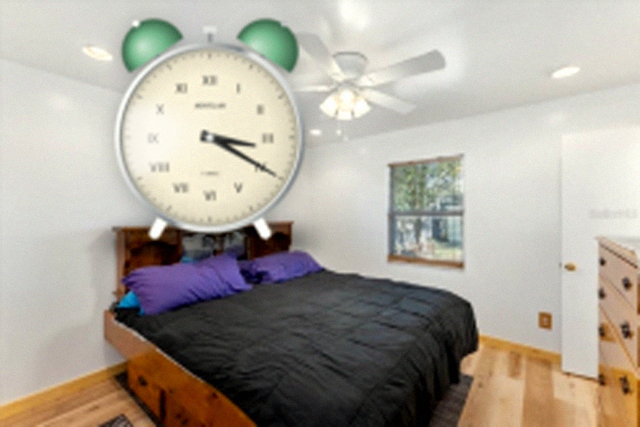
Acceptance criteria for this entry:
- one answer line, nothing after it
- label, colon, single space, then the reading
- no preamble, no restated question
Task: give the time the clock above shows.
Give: 3:20
